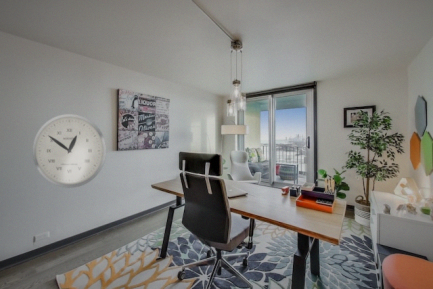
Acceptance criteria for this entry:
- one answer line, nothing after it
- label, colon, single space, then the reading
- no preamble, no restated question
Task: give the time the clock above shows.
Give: 12:51
